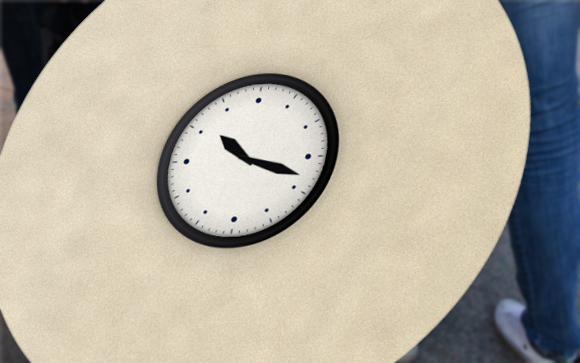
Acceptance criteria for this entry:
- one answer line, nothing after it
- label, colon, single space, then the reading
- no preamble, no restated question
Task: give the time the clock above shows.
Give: 10:18
